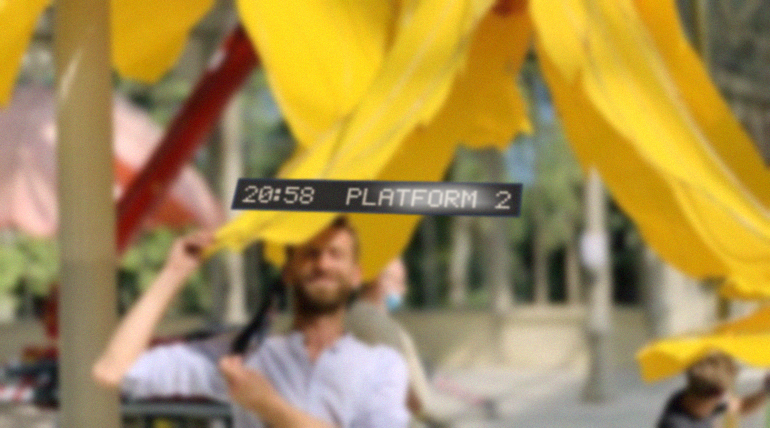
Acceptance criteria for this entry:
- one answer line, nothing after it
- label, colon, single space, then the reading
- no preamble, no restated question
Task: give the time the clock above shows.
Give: 20:58
